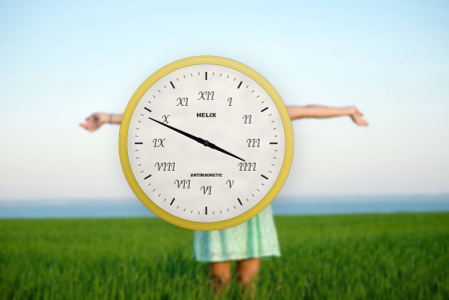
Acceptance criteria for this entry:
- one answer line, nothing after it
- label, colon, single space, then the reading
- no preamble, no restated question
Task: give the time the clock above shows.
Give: 3:49
